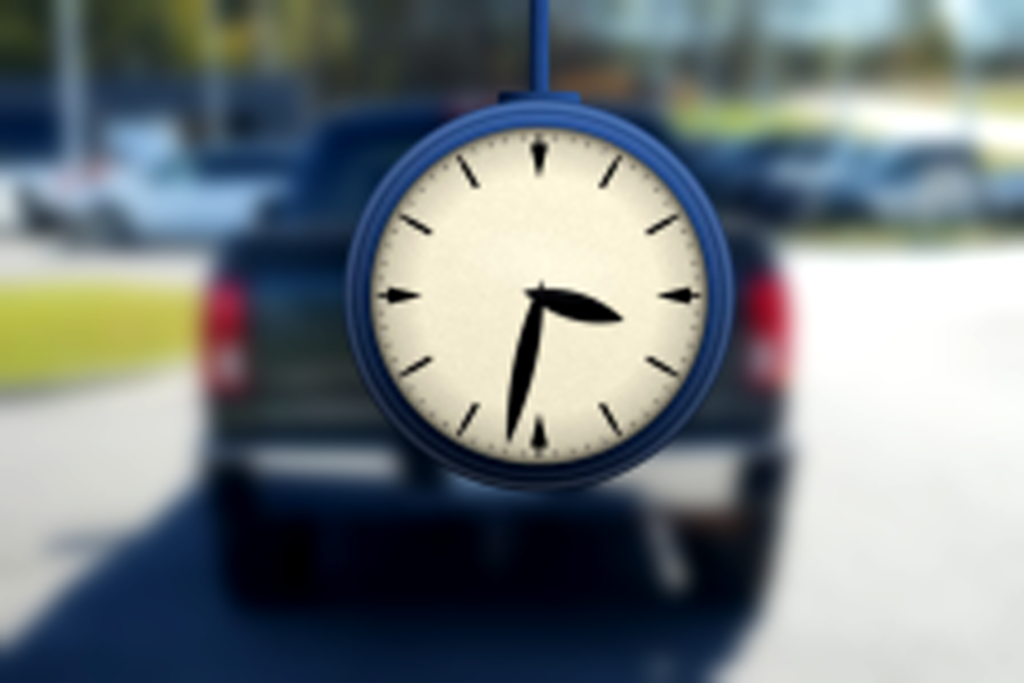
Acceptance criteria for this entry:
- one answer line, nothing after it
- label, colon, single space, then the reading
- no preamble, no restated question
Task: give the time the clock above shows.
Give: 3:32
